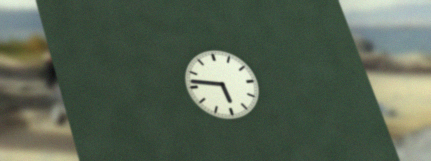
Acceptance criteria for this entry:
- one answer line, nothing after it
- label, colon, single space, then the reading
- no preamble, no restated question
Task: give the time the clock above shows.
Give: 5:47
